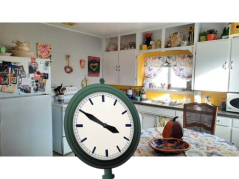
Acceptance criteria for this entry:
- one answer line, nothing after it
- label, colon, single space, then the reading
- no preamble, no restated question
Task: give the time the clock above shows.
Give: 3:50
